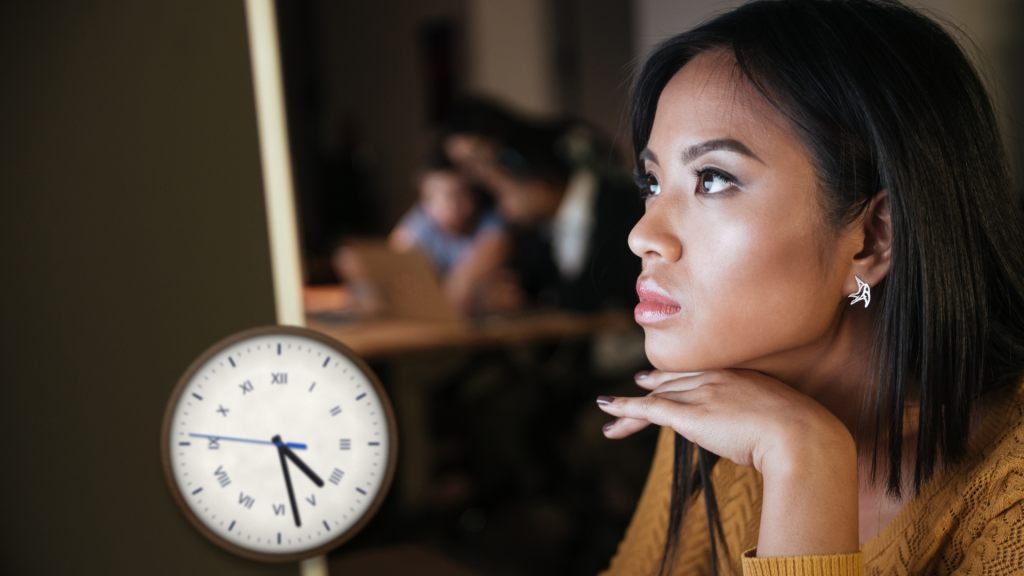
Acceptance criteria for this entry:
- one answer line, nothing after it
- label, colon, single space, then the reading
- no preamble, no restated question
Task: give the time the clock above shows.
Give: 4:27:46
